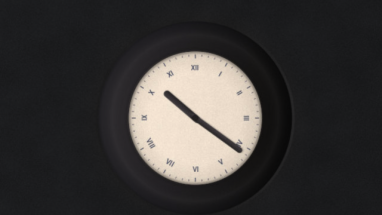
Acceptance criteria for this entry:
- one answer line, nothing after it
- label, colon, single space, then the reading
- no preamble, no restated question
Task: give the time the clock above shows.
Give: 10:21
